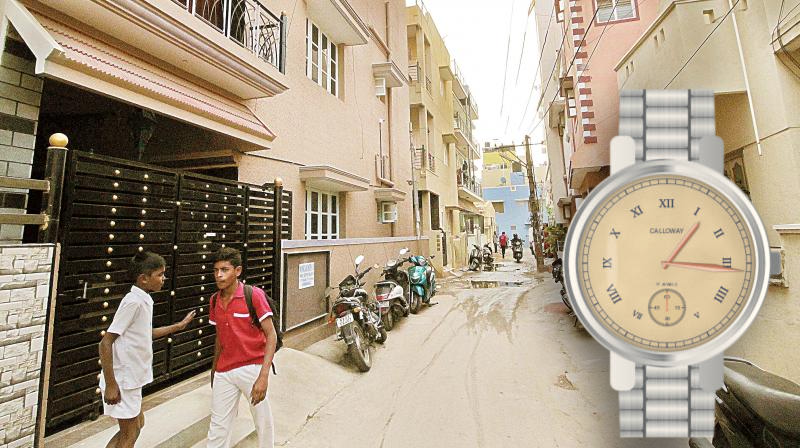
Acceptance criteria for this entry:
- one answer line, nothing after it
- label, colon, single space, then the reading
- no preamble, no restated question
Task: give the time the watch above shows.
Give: 1:16
